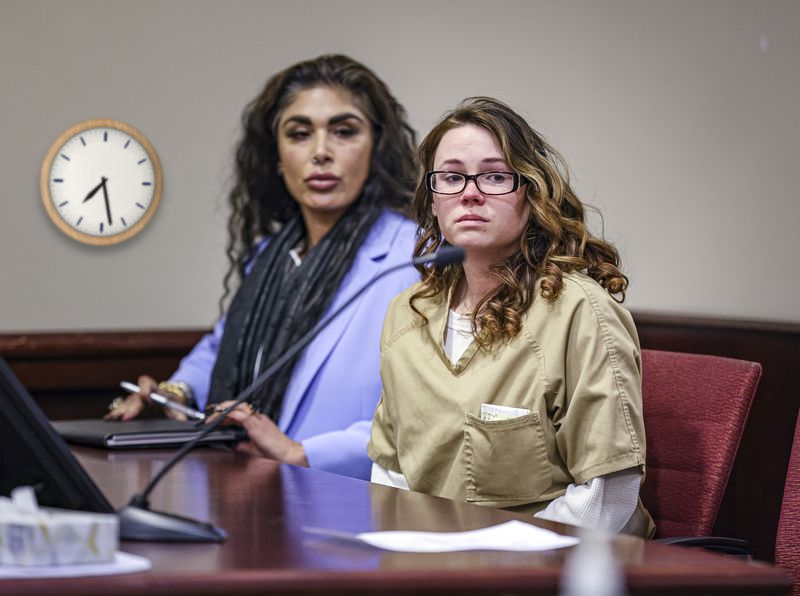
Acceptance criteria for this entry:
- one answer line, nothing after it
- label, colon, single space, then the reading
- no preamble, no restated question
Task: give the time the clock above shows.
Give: 7:28
